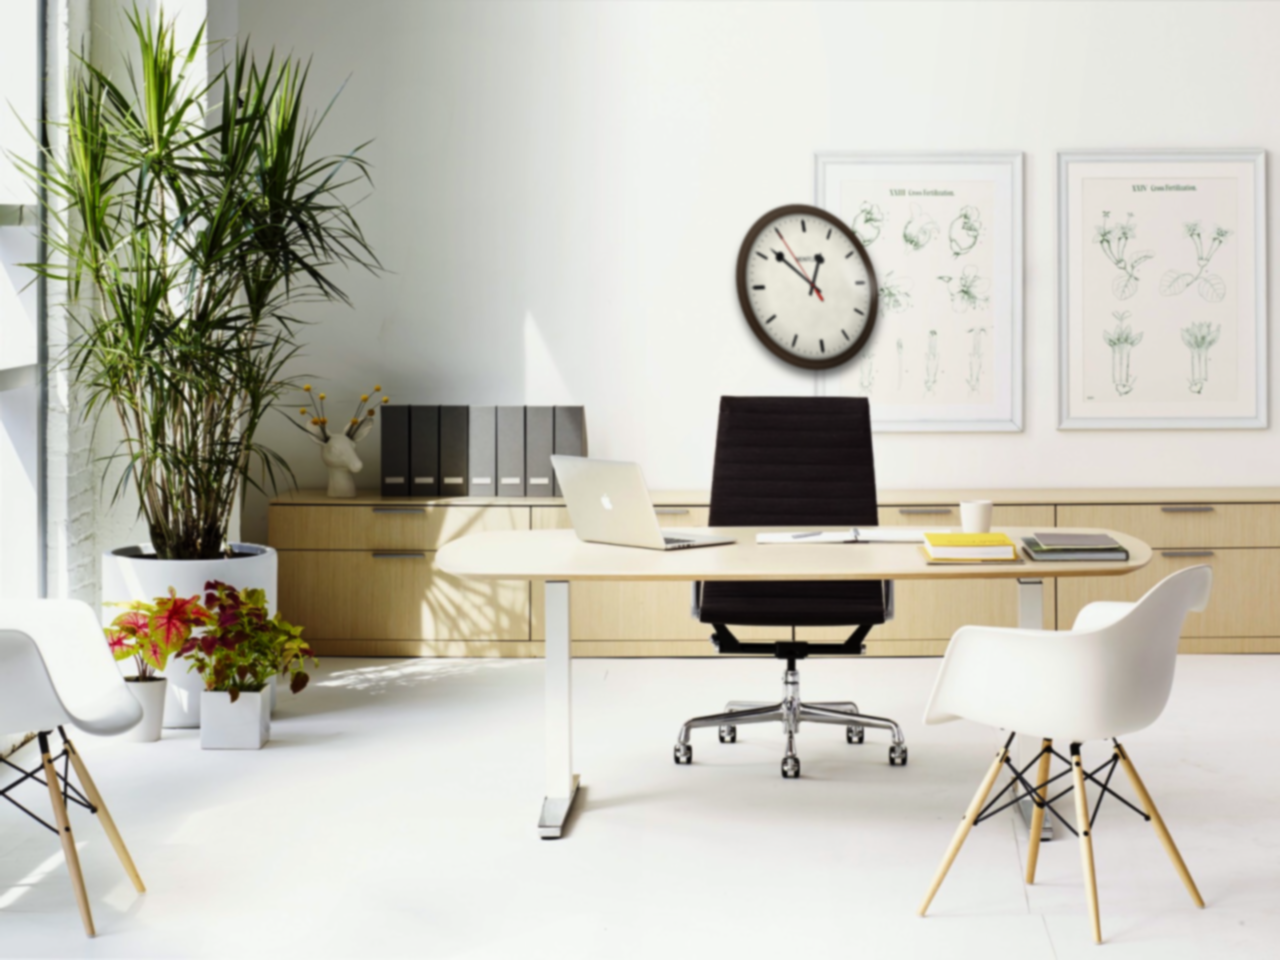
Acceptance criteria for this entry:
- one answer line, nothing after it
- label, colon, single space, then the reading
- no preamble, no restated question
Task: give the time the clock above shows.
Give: 12:51:55
